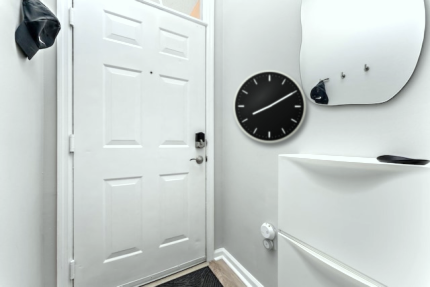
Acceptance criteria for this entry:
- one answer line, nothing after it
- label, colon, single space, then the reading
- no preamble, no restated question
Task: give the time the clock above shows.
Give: 8:10
